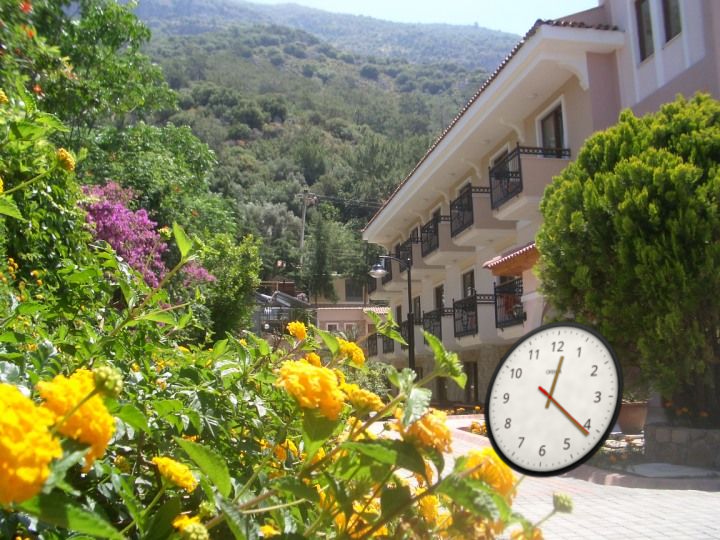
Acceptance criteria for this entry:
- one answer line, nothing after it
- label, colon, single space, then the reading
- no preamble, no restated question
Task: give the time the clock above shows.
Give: 12:21:21
